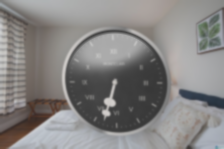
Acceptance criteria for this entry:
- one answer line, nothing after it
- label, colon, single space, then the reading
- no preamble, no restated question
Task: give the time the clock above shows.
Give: 6:33
